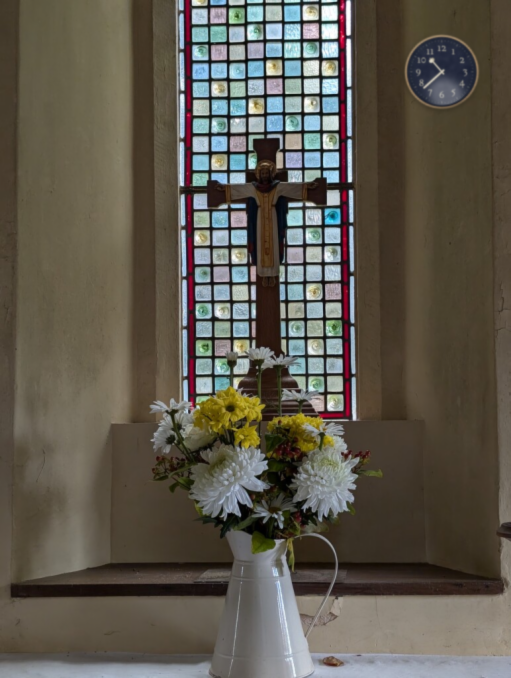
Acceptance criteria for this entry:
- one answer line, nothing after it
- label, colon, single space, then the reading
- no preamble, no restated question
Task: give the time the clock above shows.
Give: 10:38
